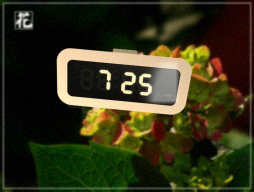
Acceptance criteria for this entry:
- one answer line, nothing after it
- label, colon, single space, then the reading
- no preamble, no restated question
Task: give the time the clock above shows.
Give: 7:25
